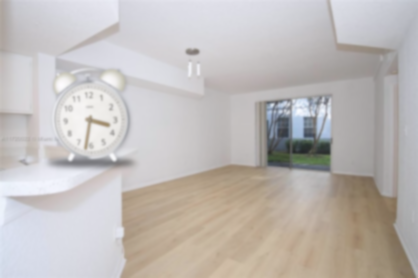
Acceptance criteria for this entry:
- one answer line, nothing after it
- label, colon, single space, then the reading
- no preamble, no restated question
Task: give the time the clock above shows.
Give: 3:32
